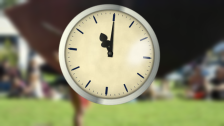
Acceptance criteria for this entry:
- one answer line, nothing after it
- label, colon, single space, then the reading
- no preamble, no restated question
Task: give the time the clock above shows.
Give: 11:00
